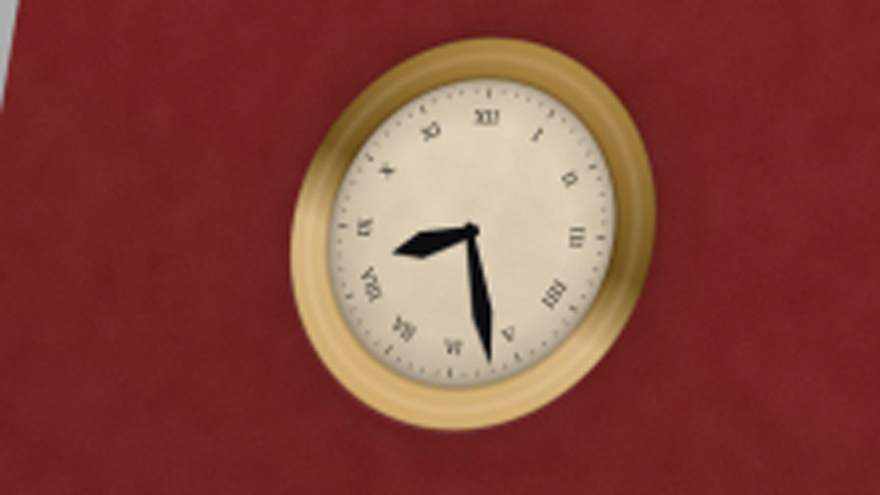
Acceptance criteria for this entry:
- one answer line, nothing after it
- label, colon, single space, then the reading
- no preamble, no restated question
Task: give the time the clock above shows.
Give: 8:27
